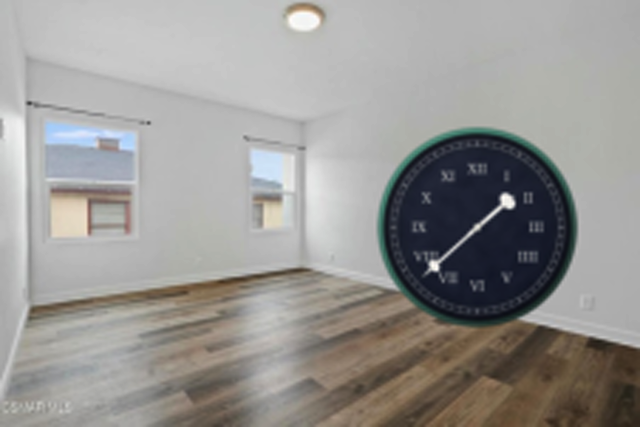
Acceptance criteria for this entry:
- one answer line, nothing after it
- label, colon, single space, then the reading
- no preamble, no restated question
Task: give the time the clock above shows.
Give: 1:38
